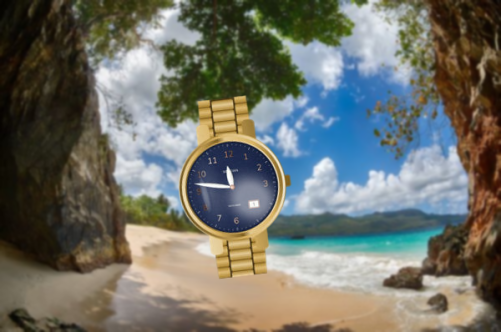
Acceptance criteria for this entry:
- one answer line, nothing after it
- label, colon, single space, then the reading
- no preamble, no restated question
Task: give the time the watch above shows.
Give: 11:47
